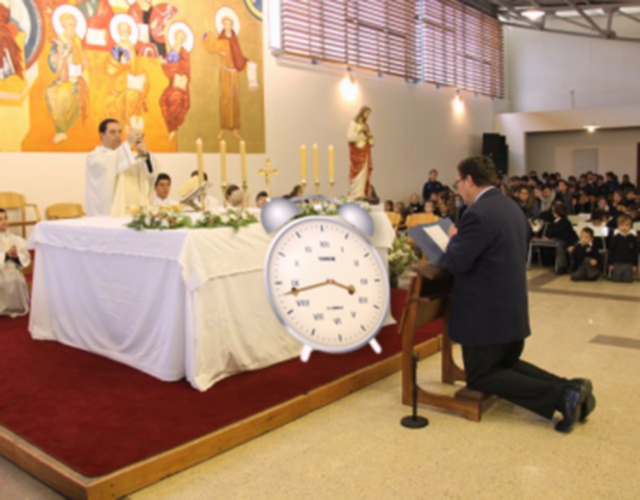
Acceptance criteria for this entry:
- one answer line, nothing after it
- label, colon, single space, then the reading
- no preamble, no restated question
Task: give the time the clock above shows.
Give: 3:43
